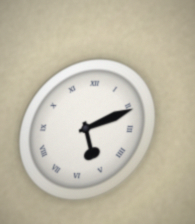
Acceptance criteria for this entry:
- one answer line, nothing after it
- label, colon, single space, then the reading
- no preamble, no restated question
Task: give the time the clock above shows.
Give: 5:11
